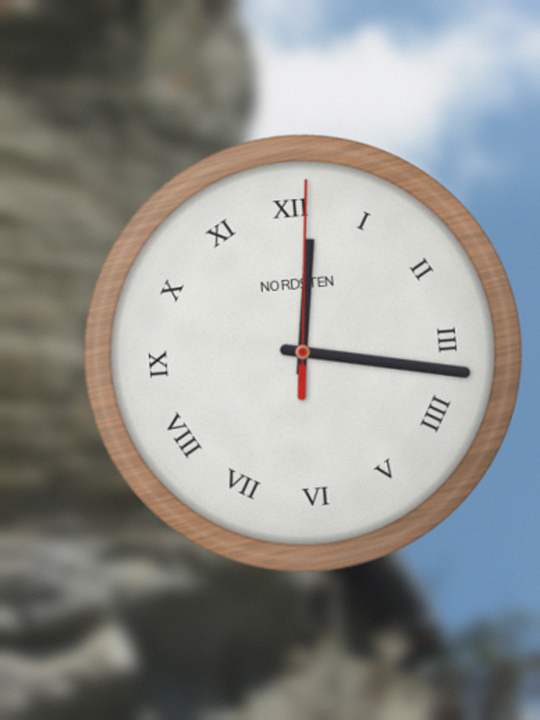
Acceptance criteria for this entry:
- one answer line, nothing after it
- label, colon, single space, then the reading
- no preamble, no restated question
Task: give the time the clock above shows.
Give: 12:17:01
